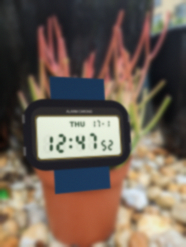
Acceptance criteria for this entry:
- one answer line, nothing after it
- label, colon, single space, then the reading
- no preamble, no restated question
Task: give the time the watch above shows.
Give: 12:47:52
